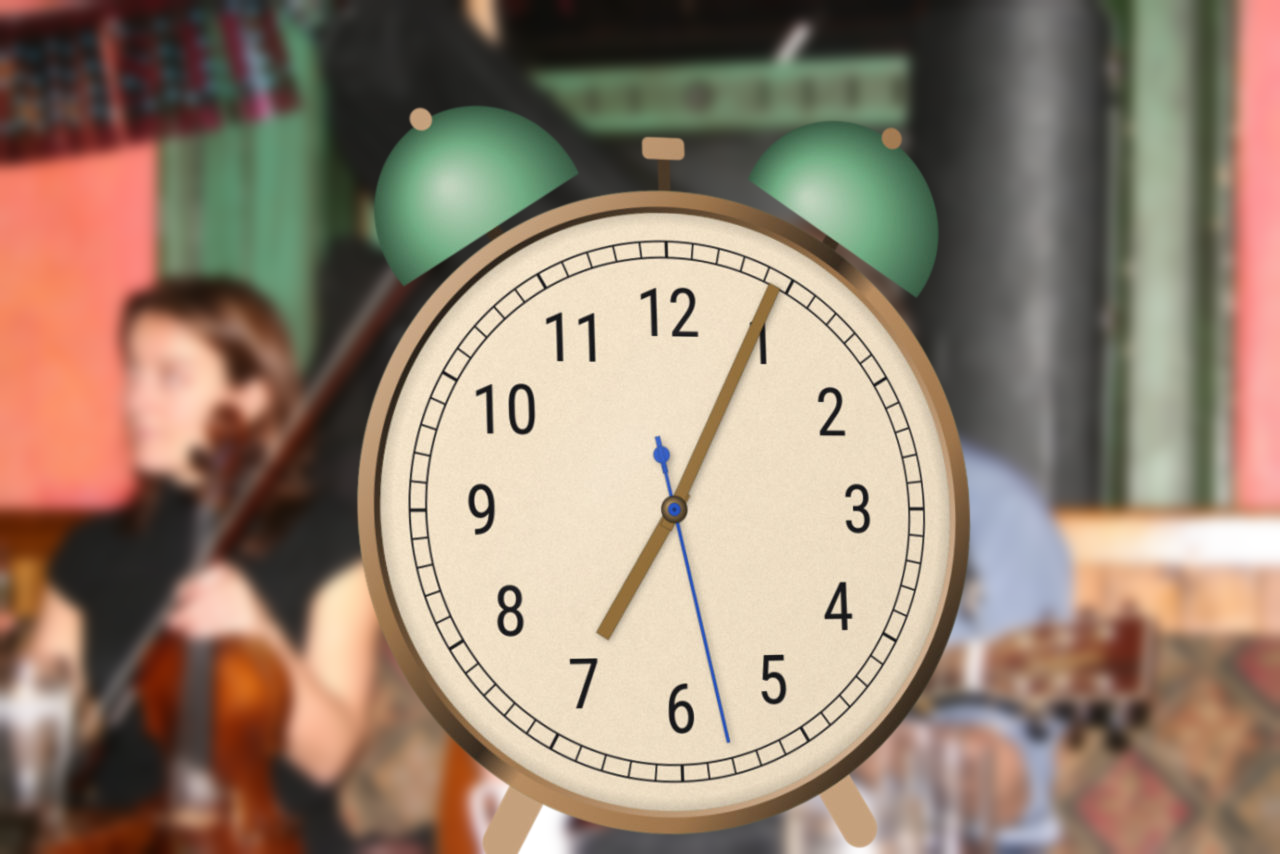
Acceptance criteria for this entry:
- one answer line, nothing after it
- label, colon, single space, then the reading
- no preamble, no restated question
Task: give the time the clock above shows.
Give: 7:04:28
